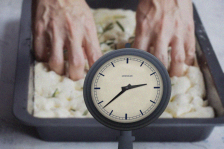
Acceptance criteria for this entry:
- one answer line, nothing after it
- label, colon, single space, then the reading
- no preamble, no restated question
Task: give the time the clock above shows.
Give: 2:38
